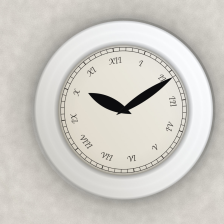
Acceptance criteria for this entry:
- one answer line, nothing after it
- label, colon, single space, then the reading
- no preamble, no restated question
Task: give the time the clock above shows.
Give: 10:11
